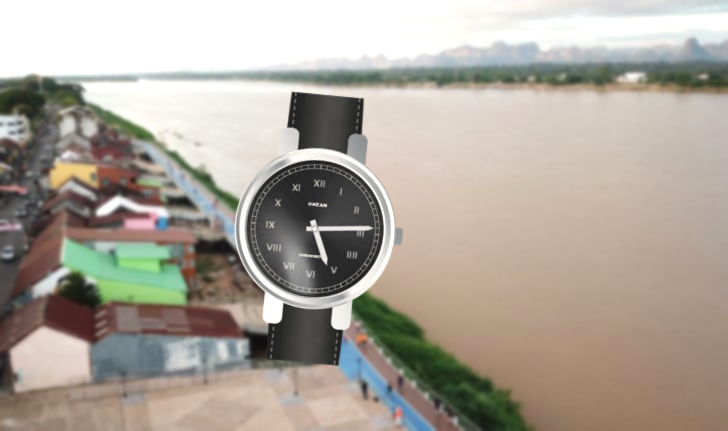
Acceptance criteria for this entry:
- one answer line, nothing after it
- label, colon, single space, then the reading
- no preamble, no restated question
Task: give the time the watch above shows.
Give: 5:14
